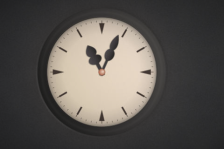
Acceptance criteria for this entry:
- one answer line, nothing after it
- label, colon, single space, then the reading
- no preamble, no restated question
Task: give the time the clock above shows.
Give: 11:04
